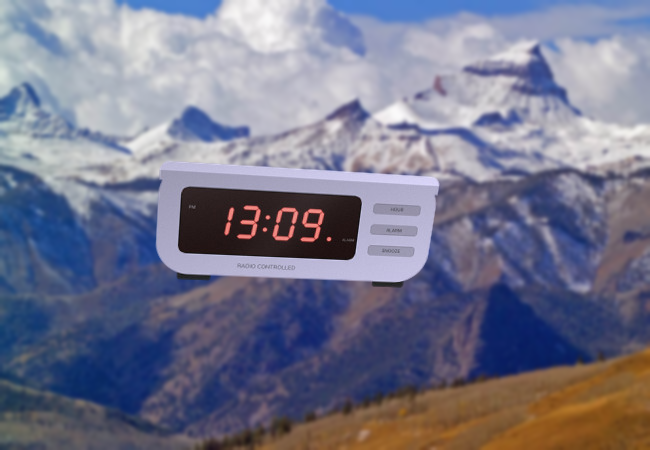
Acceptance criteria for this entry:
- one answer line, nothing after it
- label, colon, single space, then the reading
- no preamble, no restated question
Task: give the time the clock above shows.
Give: 13:09
